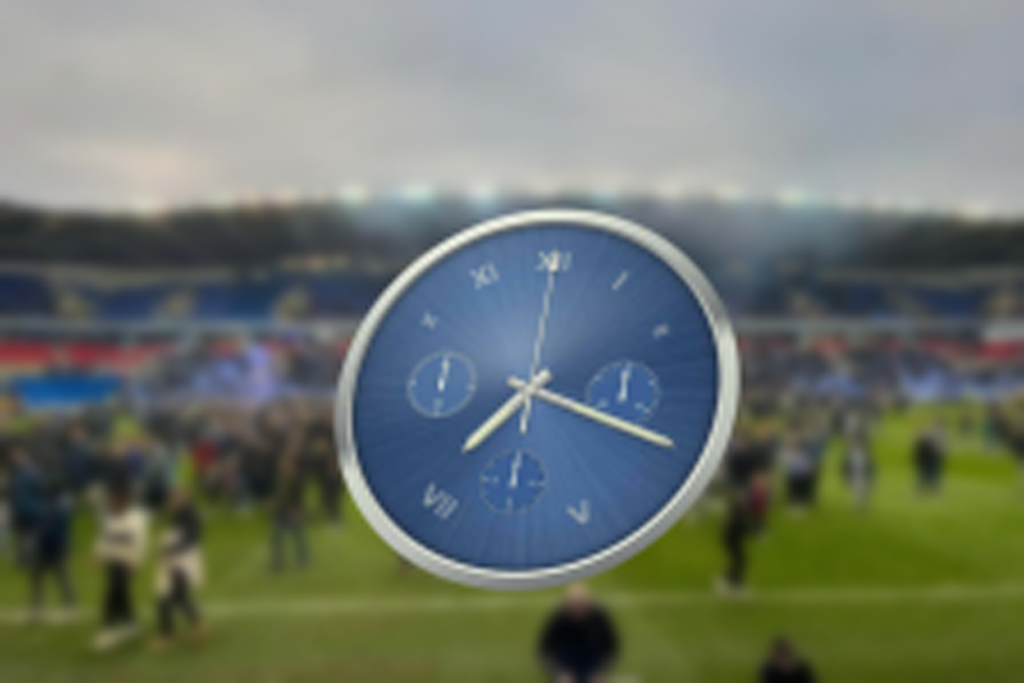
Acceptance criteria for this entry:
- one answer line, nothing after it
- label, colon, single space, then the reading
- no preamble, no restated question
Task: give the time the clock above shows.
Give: 7:18
